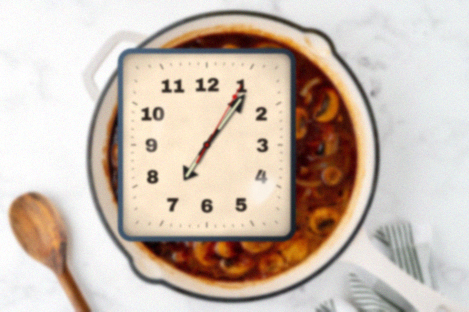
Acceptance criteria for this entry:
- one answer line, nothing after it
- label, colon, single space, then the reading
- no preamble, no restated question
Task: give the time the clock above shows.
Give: 7:06:05
